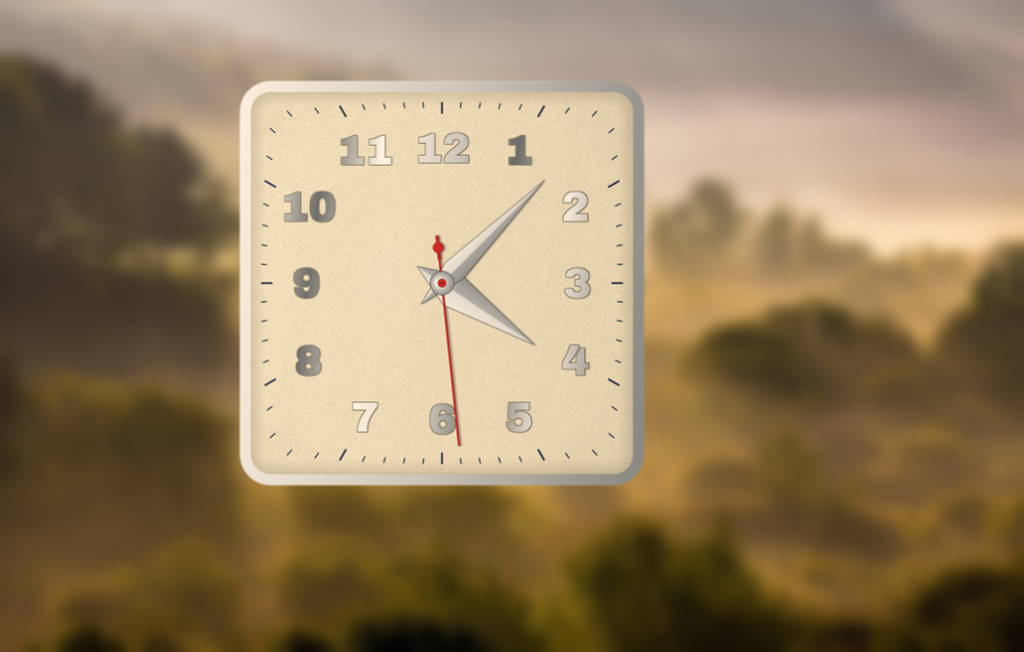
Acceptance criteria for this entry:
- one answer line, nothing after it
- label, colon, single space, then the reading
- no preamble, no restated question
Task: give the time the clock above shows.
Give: 4:07:29
